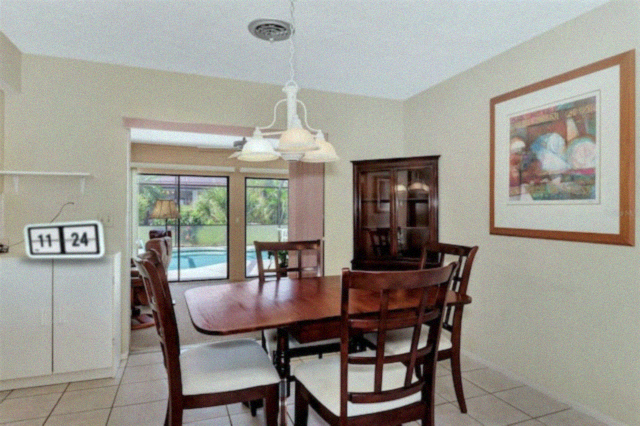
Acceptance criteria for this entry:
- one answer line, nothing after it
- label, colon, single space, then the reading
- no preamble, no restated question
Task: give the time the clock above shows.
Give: 11:24
